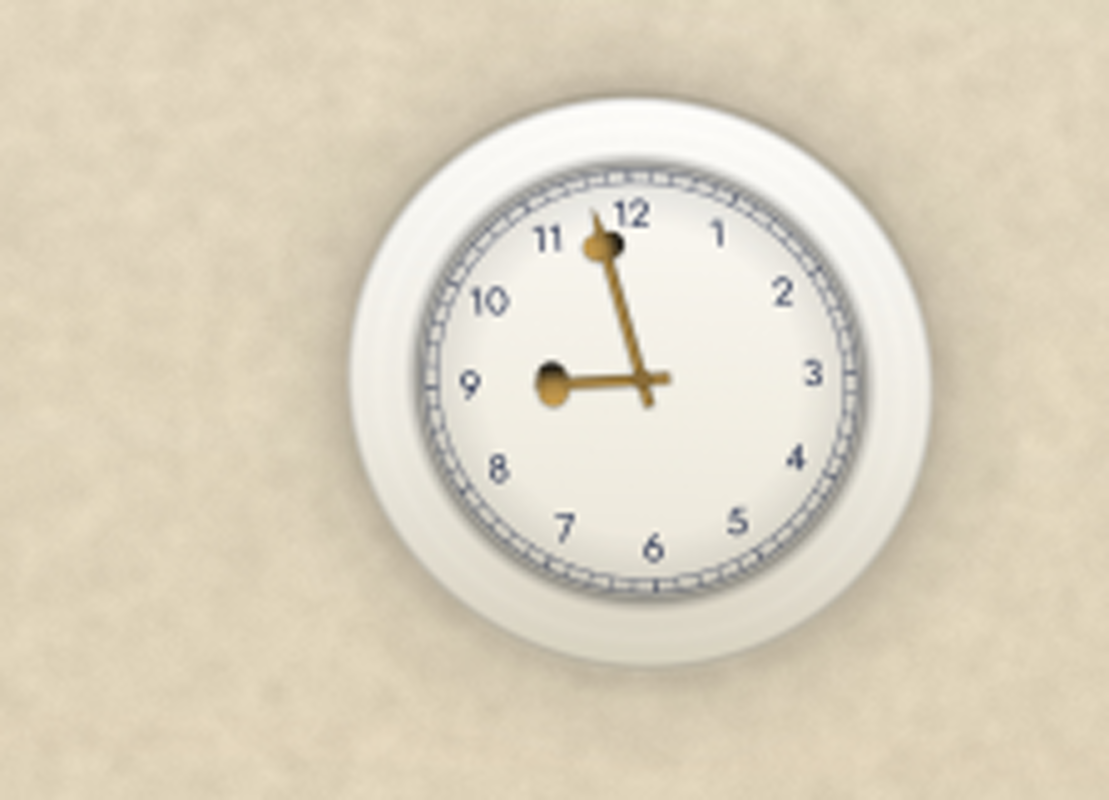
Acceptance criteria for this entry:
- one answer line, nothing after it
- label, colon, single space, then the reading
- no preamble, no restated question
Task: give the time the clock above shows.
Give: 8:58
